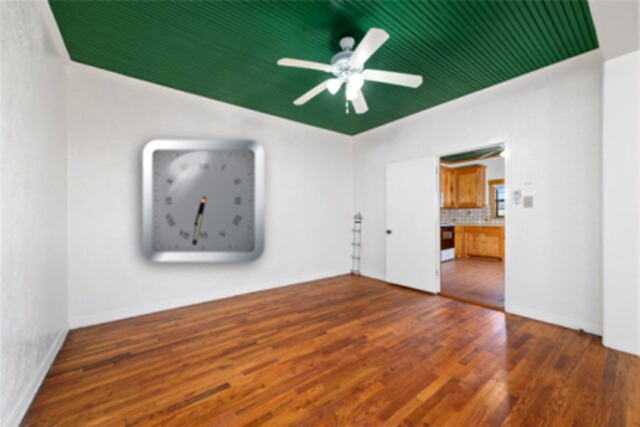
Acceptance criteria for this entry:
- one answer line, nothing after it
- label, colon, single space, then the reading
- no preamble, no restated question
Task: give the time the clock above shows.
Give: 6:32
